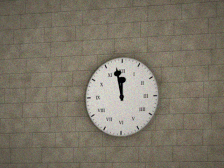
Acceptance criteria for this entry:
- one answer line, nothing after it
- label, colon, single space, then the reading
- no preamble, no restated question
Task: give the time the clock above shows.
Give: 11:58
